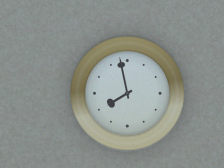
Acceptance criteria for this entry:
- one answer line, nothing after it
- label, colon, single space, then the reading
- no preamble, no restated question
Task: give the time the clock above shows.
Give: 7:58
